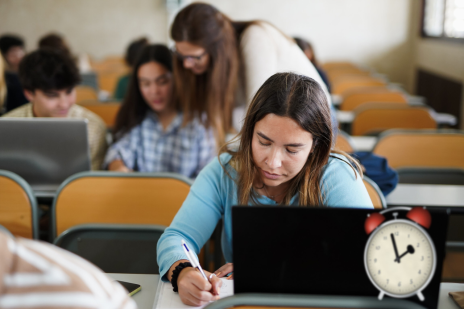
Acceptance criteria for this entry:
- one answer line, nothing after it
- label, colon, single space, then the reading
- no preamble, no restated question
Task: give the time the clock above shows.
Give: 1:58
